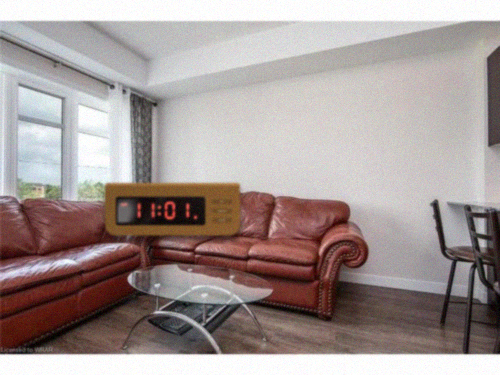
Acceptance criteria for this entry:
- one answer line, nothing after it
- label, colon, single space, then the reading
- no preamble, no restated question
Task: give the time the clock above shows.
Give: 11:01
